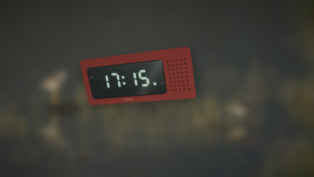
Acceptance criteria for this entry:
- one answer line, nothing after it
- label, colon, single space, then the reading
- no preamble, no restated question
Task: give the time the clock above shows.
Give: 17:15
